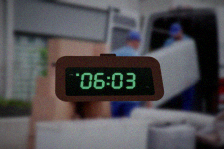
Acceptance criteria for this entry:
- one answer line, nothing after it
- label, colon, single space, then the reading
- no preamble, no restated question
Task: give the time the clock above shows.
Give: 6:03
